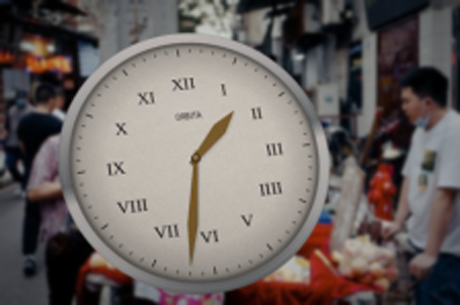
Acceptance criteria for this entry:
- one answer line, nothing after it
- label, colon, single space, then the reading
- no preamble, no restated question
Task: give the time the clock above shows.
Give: 1:32
